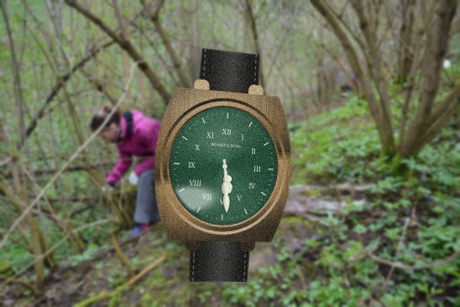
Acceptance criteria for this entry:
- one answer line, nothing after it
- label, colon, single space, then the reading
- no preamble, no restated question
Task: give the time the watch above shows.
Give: 5:29
